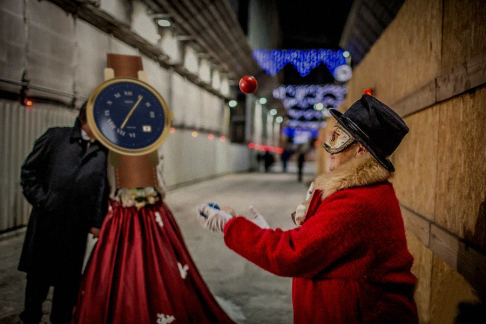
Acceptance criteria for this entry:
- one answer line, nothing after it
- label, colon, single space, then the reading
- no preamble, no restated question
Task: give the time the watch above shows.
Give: 7:06
